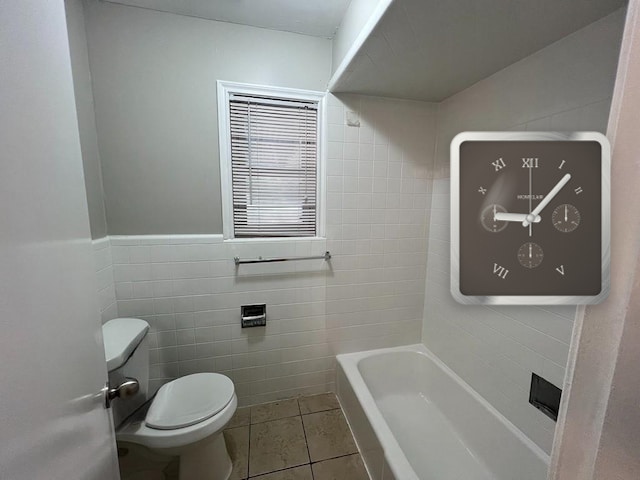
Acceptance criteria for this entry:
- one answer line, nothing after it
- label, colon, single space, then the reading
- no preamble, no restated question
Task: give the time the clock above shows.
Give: 9:07
